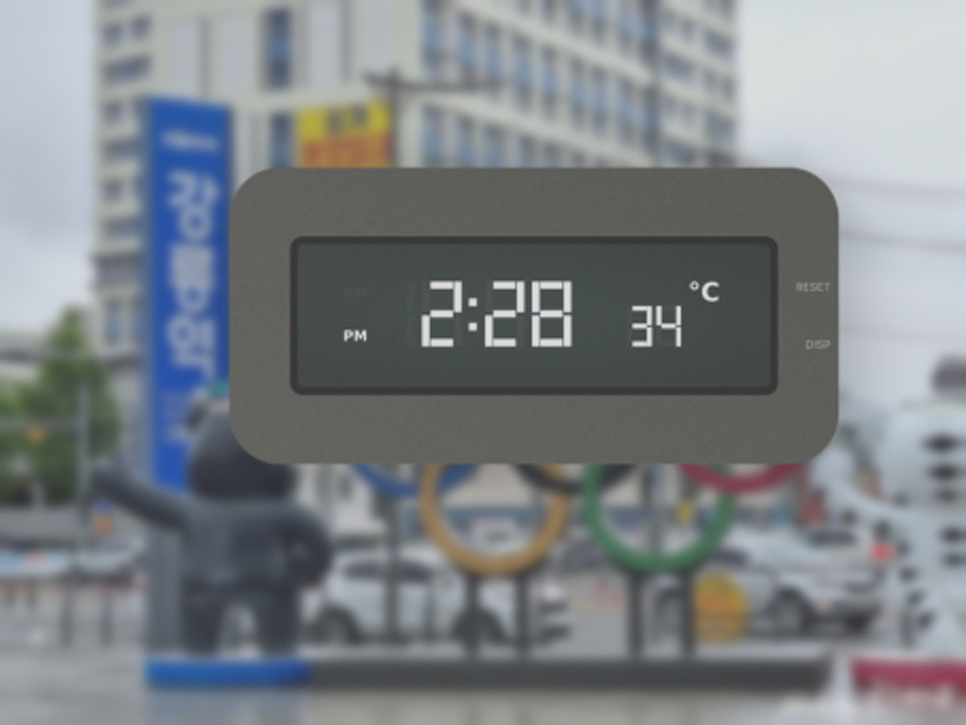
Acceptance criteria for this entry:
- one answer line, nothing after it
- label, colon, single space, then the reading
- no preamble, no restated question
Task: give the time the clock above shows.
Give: 2:28
